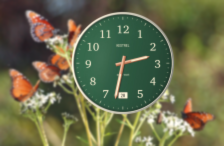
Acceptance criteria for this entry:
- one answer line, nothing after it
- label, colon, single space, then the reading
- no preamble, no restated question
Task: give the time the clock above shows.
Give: 2:32
